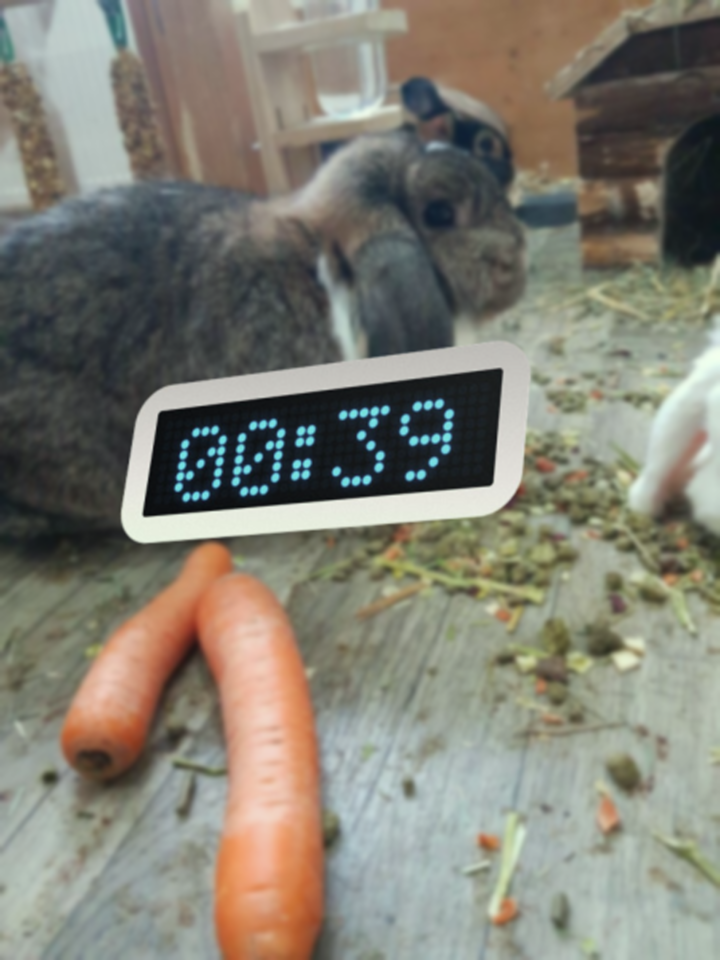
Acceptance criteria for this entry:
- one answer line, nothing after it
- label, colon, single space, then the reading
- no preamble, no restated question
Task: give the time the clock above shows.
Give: 0:39
